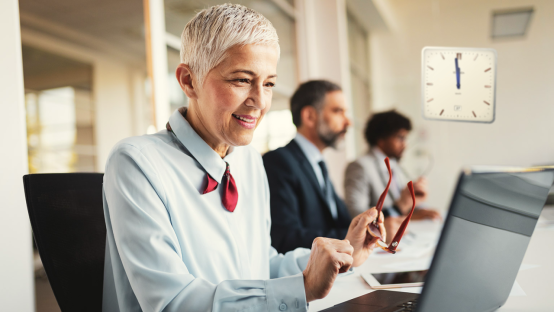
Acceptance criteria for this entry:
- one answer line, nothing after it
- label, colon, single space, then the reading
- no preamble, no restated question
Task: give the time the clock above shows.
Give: 11:59
